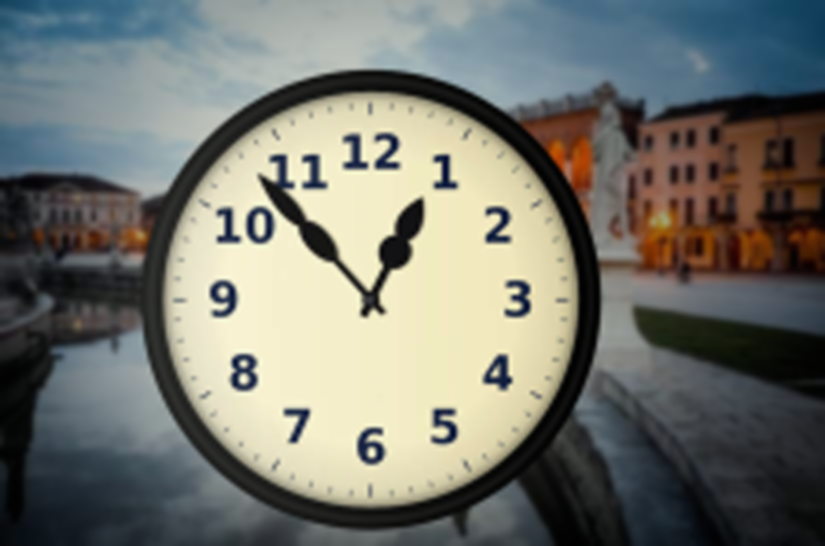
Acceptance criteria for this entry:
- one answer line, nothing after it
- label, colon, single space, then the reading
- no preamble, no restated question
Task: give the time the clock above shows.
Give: 12:53
